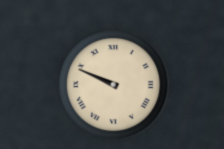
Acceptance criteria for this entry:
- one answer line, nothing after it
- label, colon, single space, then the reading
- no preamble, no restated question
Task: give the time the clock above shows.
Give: 9:49
